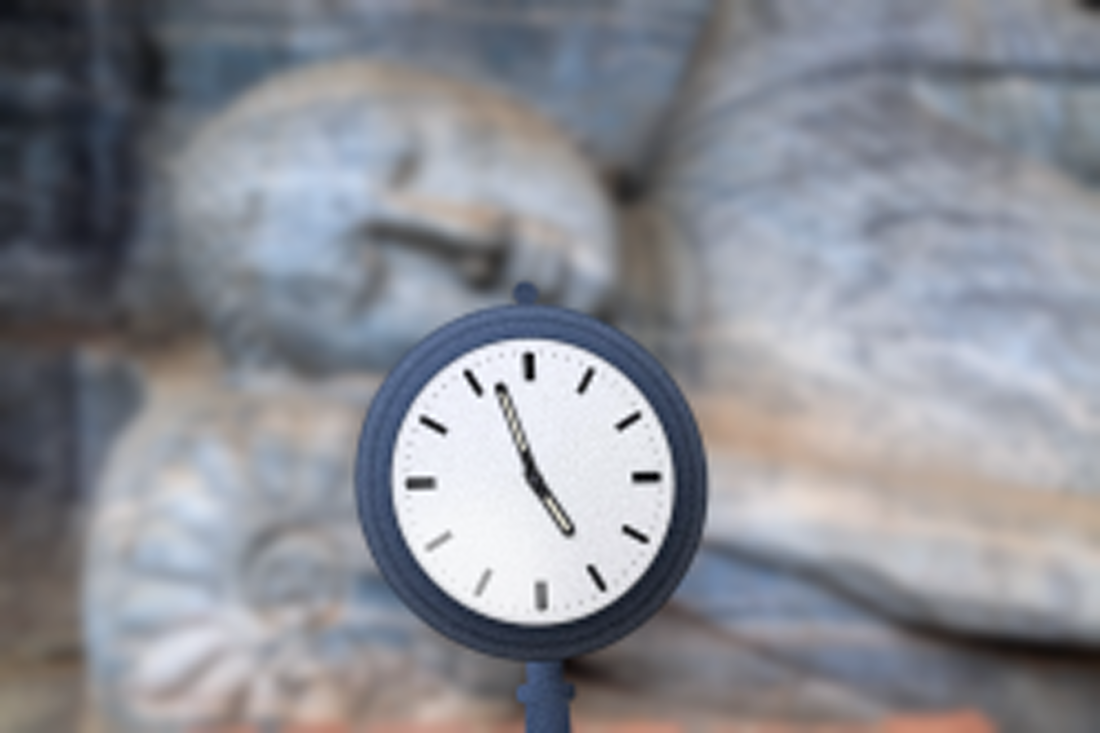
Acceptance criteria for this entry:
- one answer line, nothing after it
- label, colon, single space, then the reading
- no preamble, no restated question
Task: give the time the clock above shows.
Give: 4:57
